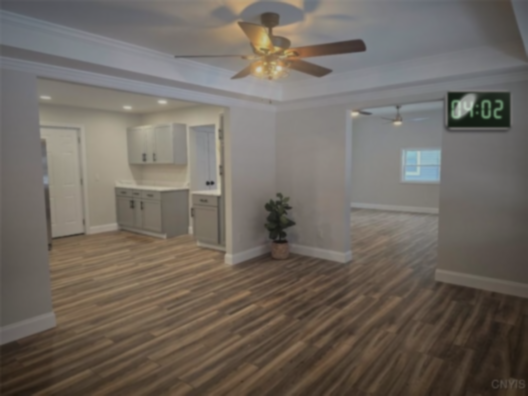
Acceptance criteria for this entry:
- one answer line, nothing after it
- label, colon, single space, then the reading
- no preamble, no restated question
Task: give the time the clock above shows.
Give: 4:02
